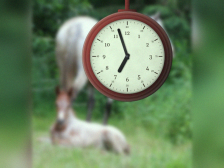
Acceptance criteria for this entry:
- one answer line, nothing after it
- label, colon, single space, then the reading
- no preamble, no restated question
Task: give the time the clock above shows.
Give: 6:57
